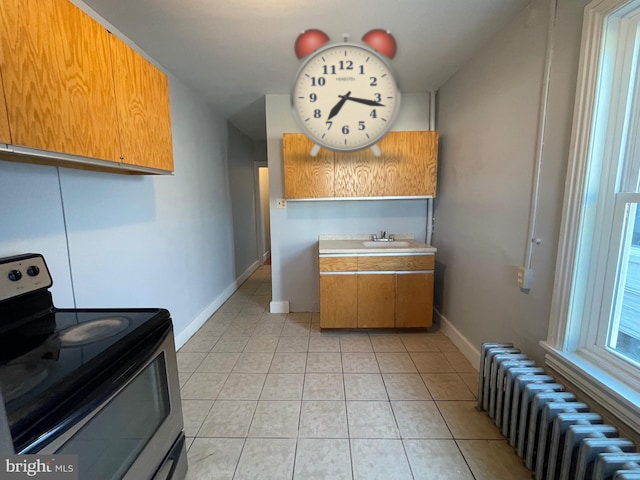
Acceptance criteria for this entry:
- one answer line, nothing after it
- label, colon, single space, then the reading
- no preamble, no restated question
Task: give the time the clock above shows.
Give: 7:17
